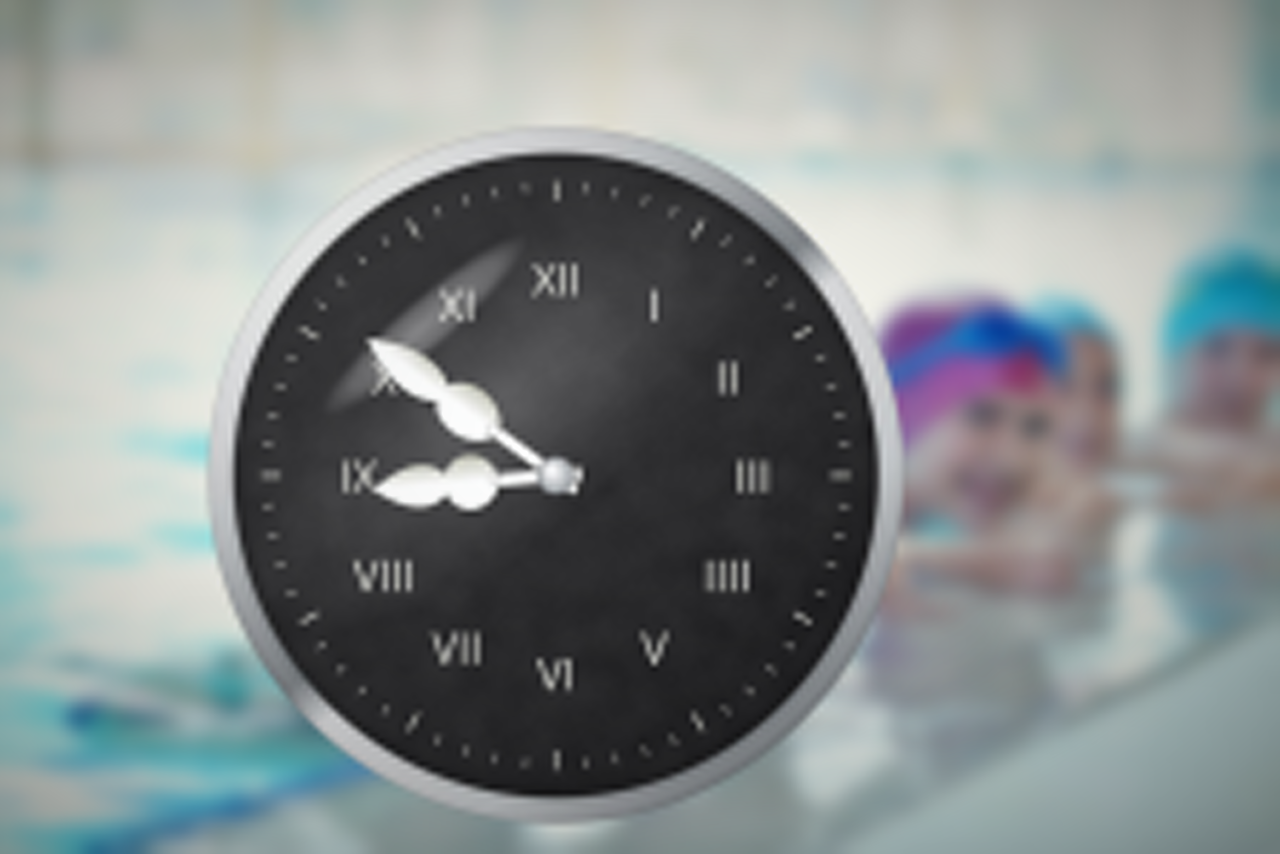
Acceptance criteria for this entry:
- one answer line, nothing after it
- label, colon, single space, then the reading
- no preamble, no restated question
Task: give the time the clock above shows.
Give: 8:51
